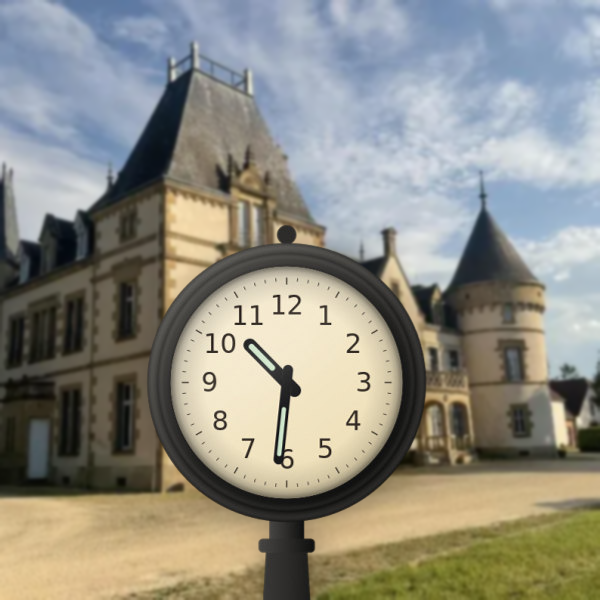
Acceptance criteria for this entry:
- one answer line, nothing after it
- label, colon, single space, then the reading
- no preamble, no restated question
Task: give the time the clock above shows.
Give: 10:31
